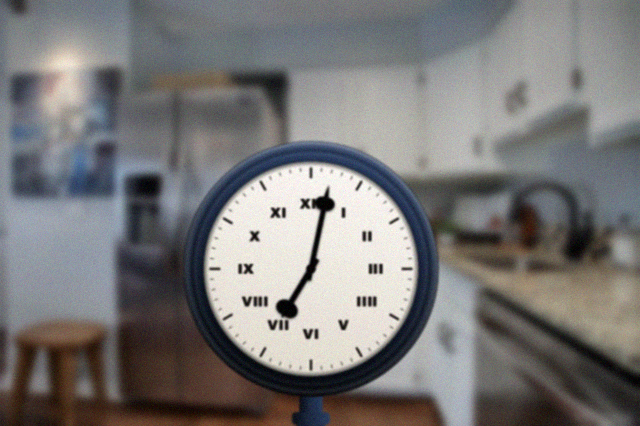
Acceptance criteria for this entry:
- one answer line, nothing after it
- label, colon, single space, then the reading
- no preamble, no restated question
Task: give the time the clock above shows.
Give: 7:02
